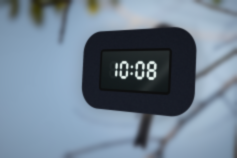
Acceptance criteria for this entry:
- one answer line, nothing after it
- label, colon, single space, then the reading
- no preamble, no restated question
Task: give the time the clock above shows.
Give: 10:08
